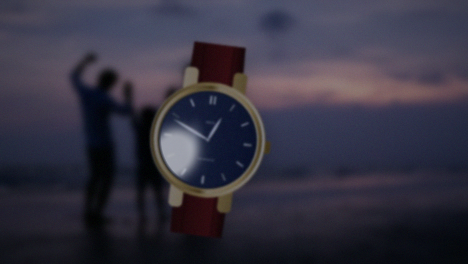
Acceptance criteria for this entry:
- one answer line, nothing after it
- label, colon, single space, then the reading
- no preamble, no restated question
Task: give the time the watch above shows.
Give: 12:49
